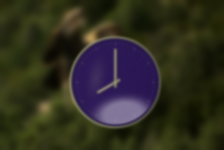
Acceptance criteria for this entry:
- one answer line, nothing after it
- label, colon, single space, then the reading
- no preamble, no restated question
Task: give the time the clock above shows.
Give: 8:00
